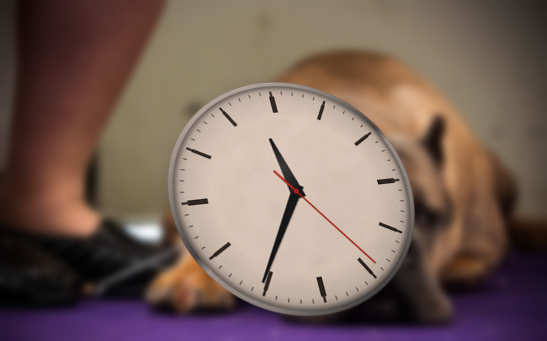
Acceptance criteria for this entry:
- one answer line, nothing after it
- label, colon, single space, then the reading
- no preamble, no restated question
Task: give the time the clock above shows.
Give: 11:35:24
